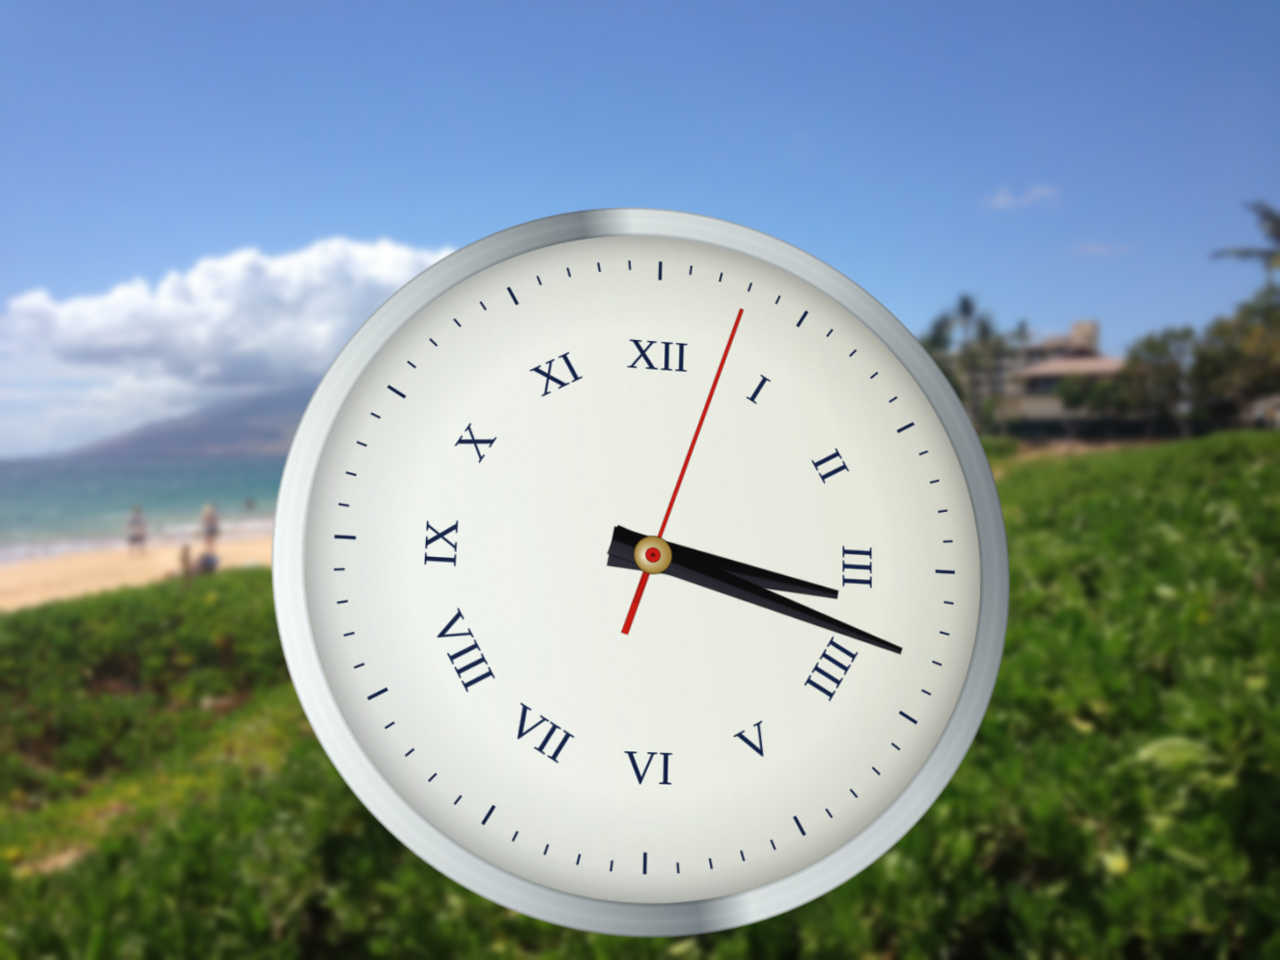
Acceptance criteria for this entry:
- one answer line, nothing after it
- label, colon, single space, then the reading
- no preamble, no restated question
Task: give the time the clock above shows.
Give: 3:18:03
